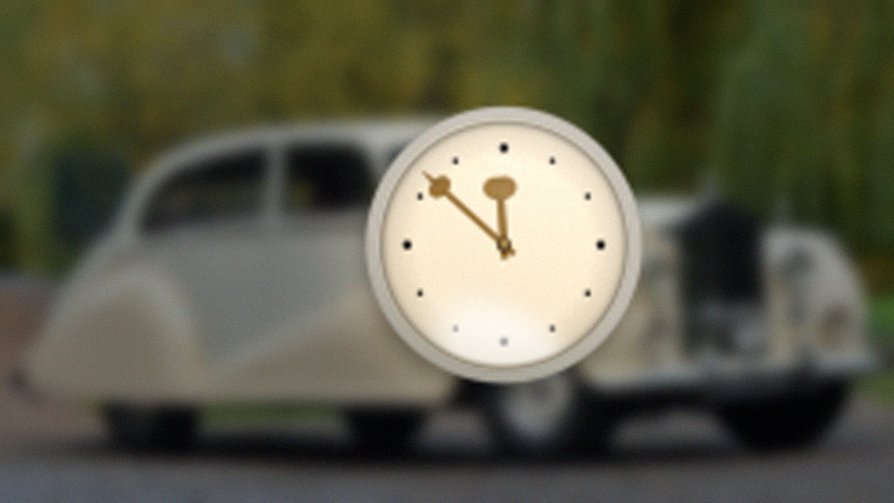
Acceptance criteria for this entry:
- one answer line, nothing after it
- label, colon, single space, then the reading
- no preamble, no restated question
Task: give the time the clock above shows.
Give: 11:52
